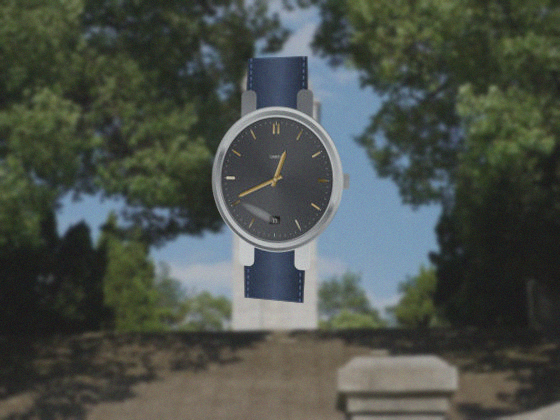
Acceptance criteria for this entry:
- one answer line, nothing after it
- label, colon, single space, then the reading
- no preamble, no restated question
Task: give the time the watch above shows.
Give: 12:41
